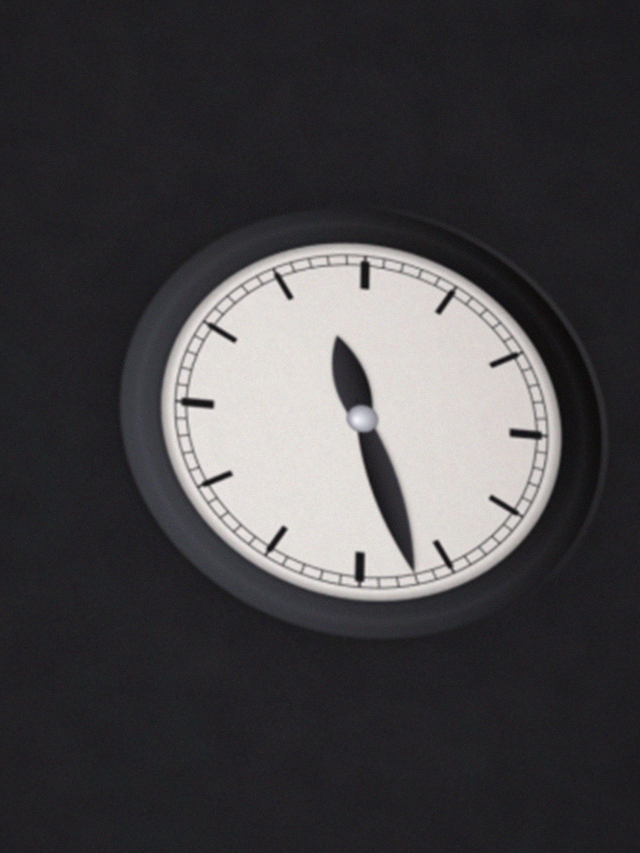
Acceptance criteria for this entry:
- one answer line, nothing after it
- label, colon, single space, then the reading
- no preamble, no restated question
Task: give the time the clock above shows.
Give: 11:27
